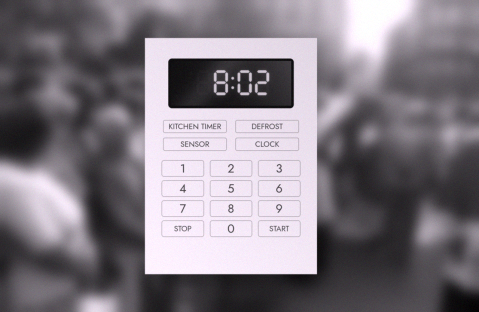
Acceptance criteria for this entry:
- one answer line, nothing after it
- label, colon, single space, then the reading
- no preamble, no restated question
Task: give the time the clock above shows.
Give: 8:02
